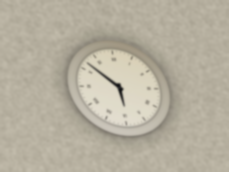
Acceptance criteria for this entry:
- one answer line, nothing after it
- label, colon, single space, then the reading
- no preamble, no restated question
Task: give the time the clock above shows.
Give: 5:52
